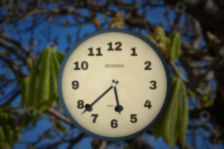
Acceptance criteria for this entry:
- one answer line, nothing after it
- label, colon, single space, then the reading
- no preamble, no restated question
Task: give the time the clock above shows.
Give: 5:38
